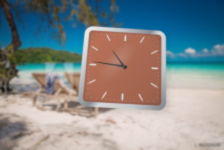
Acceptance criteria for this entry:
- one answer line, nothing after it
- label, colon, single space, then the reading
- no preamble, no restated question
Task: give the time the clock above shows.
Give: 10:46
